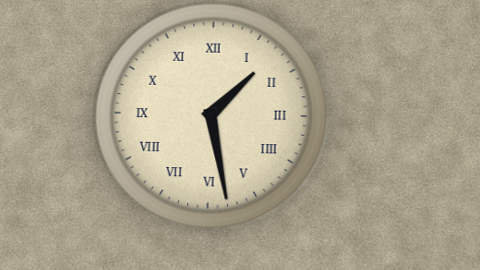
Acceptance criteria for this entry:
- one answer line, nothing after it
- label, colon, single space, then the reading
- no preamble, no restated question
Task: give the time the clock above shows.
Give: 1:28
